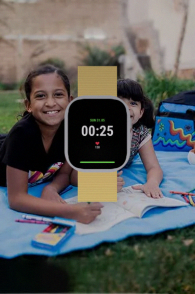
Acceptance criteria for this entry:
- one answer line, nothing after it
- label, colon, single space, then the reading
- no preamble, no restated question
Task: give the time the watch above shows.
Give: 0:25
